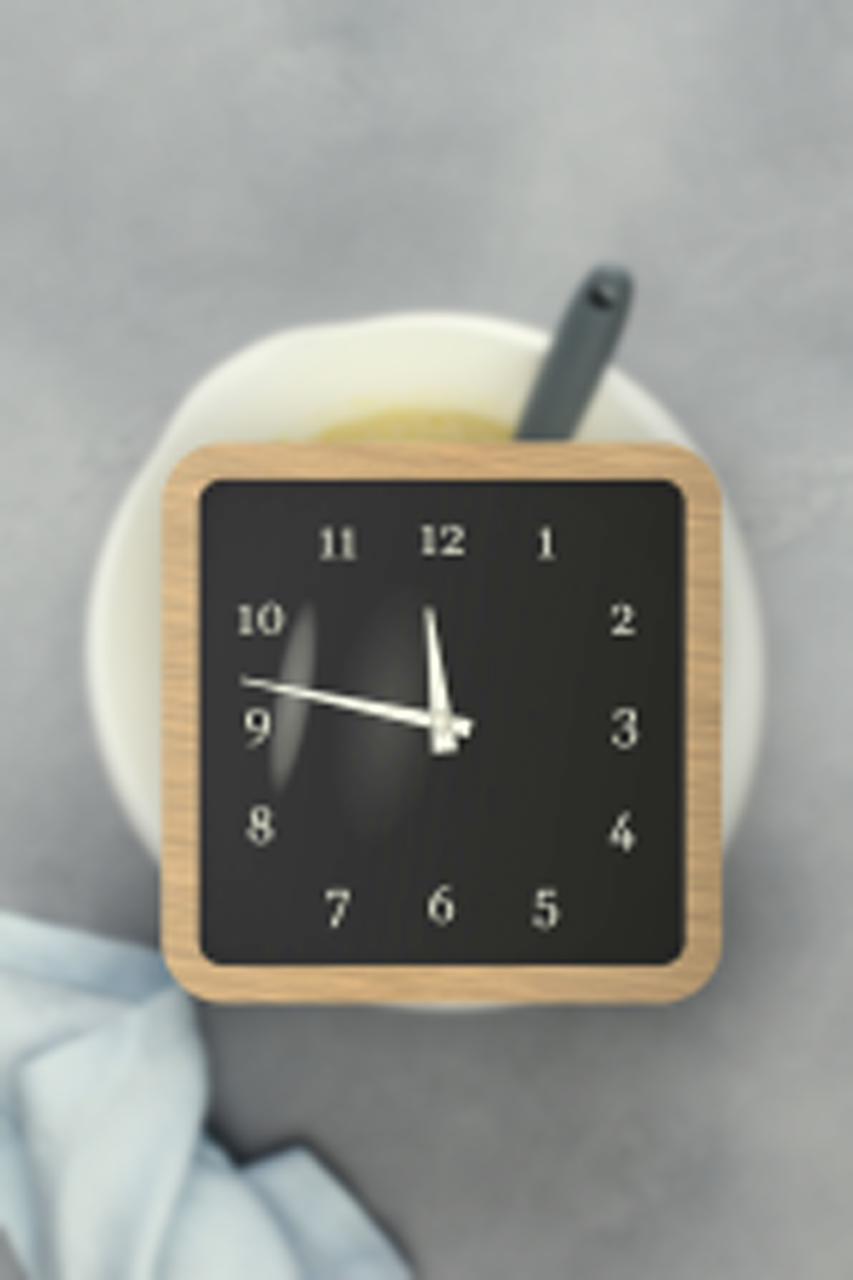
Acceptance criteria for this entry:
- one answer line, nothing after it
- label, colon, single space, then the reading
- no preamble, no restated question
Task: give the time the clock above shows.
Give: 11:47
